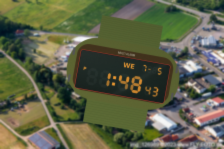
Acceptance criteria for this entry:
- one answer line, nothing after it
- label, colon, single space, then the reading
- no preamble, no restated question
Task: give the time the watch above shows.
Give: 1:48:43
